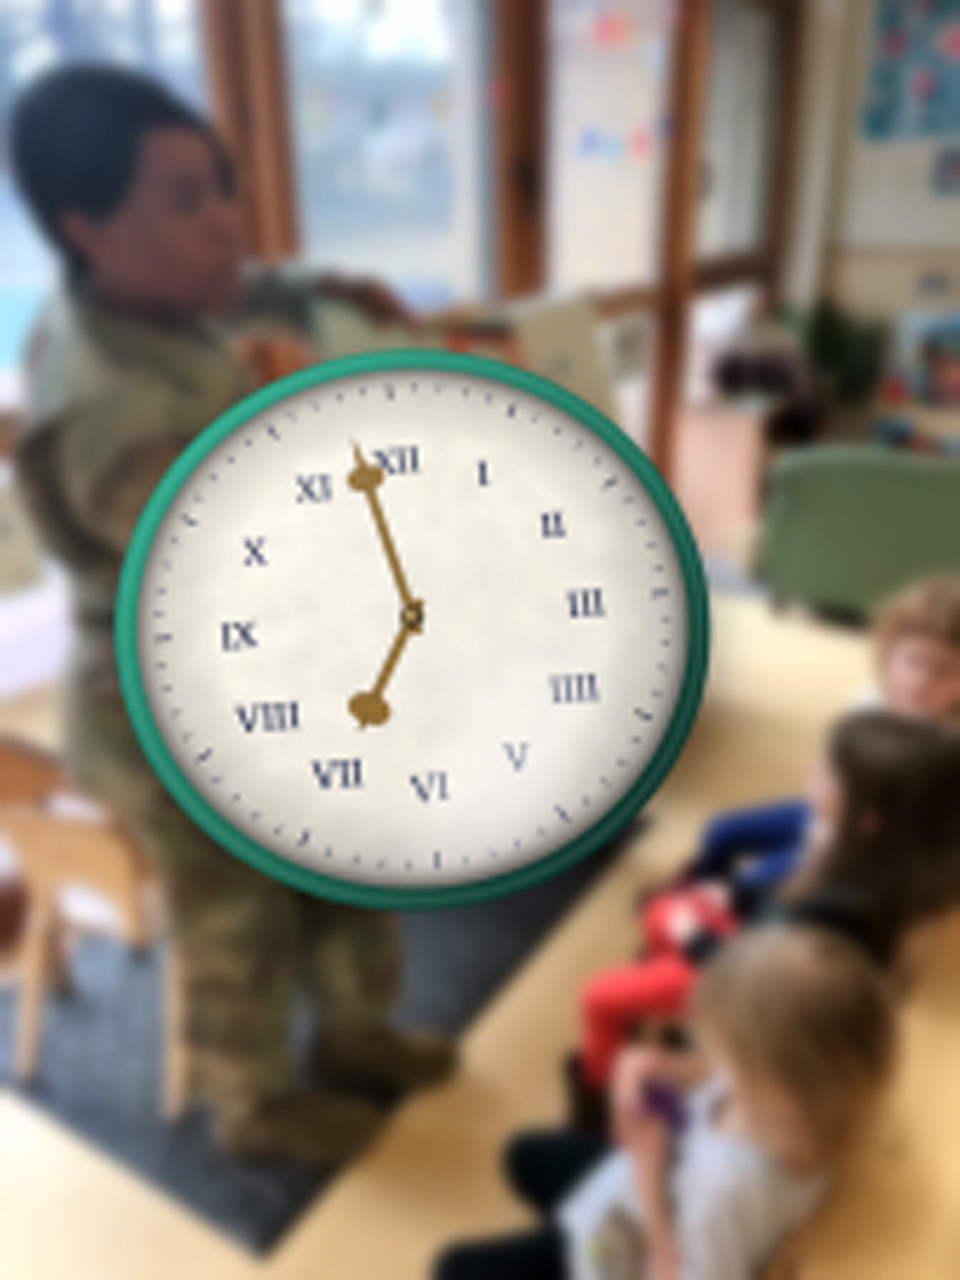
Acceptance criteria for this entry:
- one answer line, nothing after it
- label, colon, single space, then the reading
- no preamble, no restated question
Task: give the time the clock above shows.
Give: 6:58
